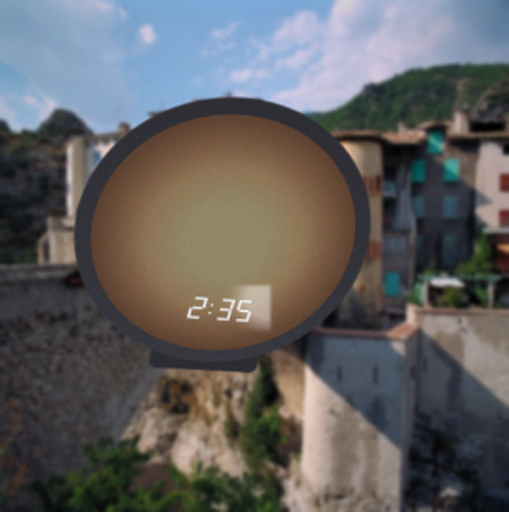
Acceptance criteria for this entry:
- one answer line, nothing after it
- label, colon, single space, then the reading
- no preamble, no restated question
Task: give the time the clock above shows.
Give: 2:35
